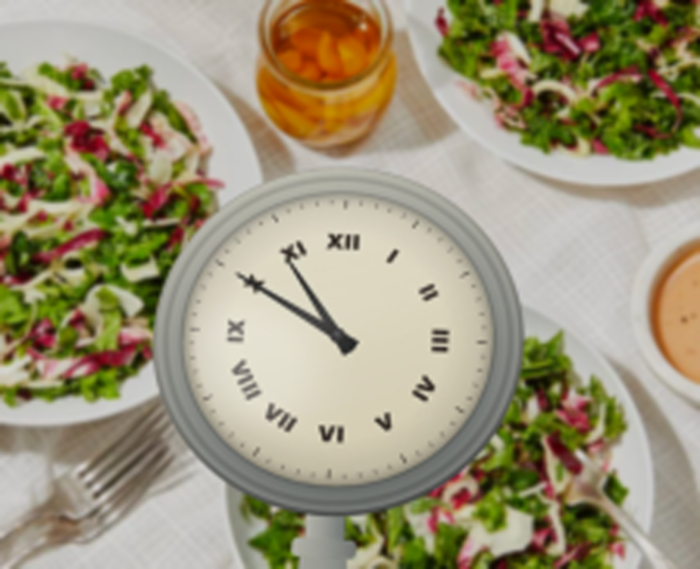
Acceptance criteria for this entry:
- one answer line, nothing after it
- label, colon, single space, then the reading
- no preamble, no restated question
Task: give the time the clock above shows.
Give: 10:50
